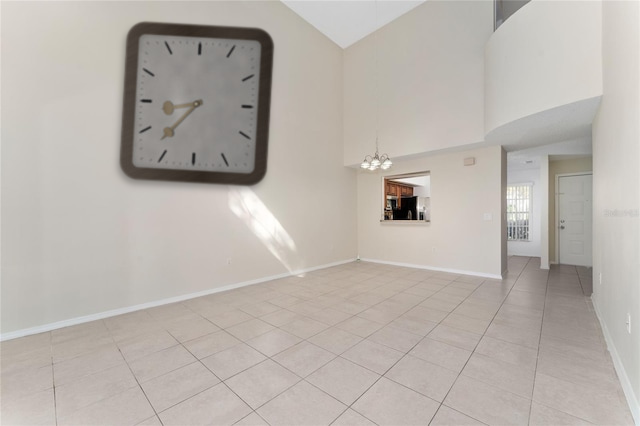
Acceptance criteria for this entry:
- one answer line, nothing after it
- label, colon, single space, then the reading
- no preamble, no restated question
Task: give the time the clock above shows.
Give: 8:37
